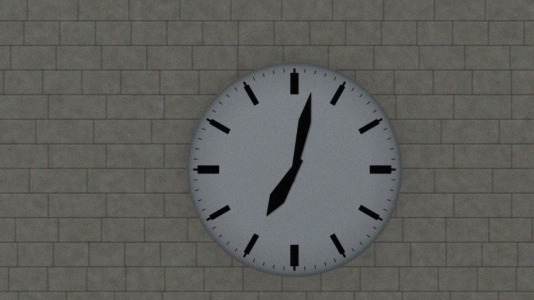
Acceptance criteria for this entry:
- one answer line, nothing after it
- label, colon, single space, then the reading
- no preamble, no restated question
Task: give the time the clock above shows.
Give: 7:02
